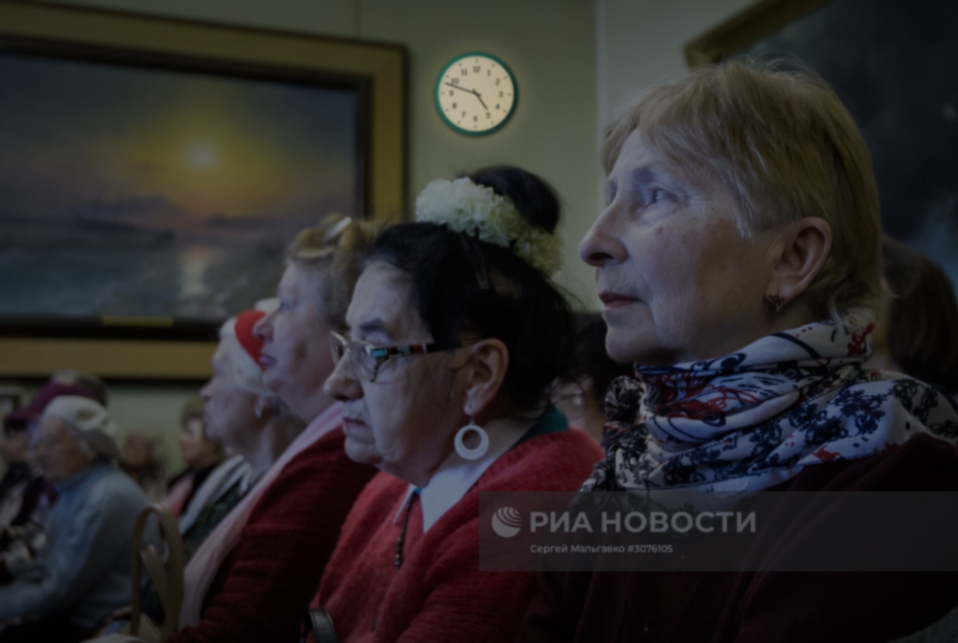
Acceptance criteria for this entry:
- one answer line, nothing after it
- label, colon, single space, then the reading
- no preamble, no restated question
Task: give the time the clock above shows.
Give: 4:48
